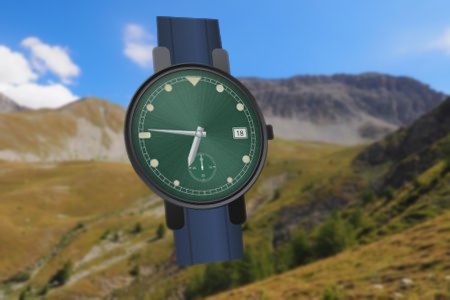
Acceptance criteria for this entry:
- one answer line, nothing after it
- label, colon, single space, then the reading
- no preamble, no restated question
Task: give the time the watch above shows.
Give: 6:46
